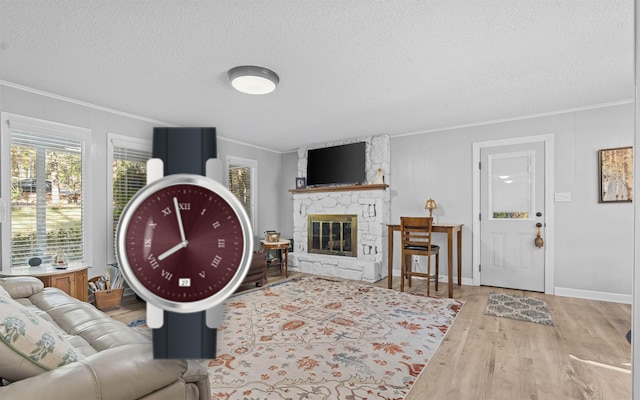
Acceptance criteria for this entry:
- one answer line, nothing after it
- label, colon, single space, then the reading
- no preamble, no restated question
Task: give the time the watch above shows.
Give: 7:58
